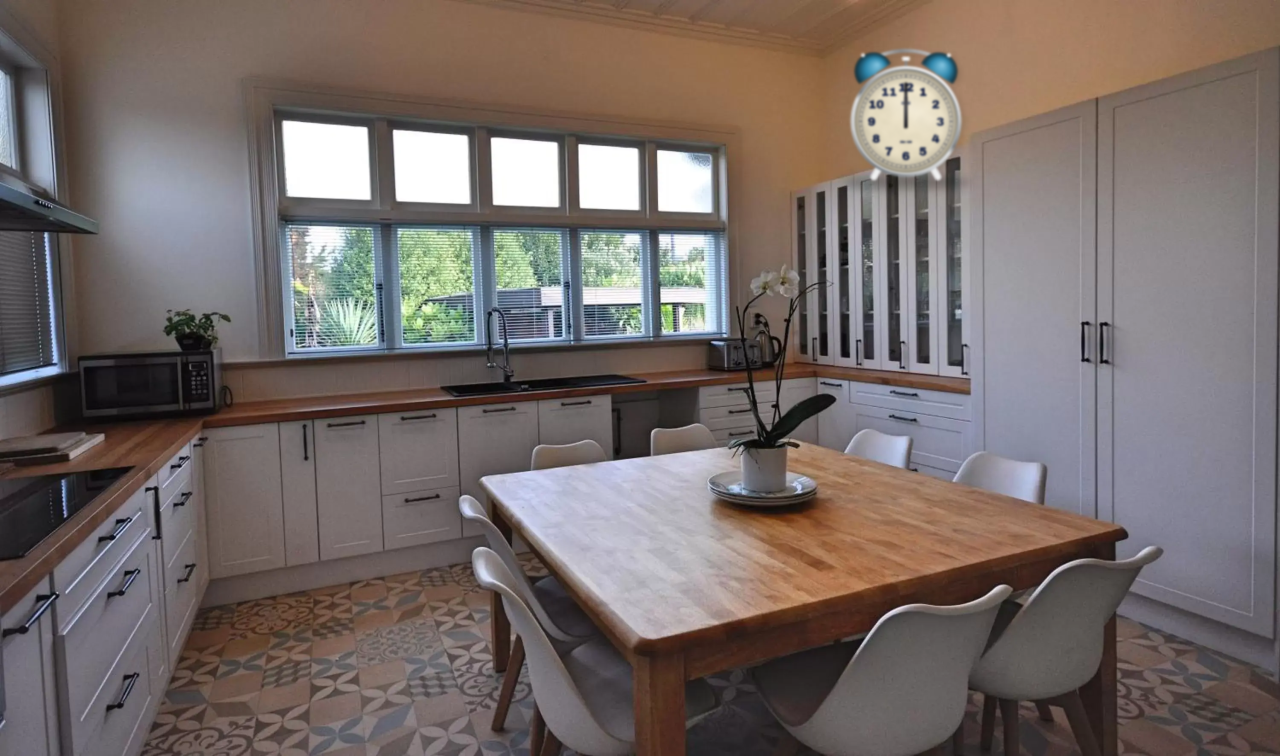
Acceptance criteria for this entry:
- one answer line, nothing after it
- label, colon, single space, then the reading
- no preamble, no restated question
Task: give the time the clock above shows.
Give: 12:00
